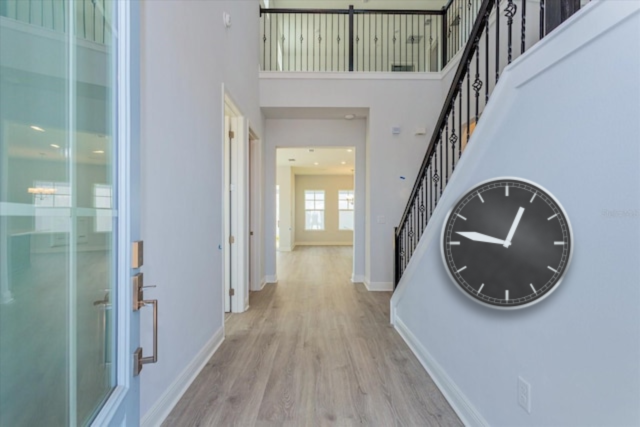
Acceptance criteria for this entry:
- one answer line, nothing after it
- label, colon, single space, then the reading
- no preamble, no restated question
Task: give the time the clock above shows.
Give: 12:47
